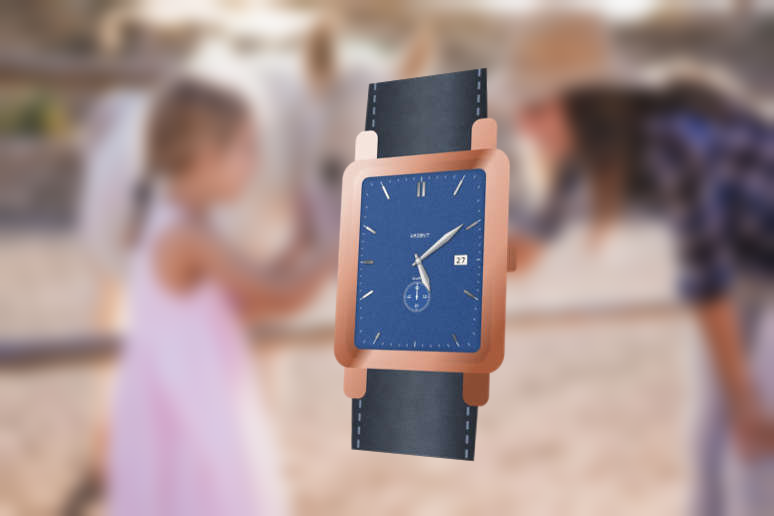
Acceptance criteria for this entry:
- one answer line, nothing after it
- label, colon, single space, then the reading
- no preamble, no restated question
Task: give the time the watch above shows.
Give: 5:09
